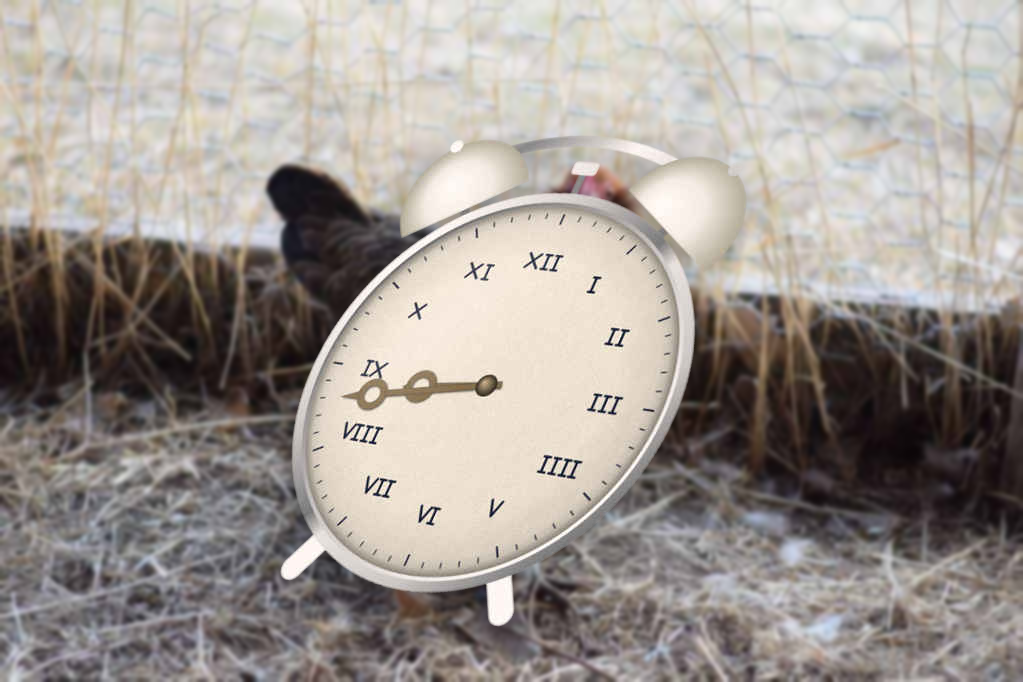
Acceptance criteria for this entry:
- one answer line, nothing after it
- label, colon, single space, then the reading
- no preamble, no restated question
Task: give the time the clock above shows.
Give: 8:43
